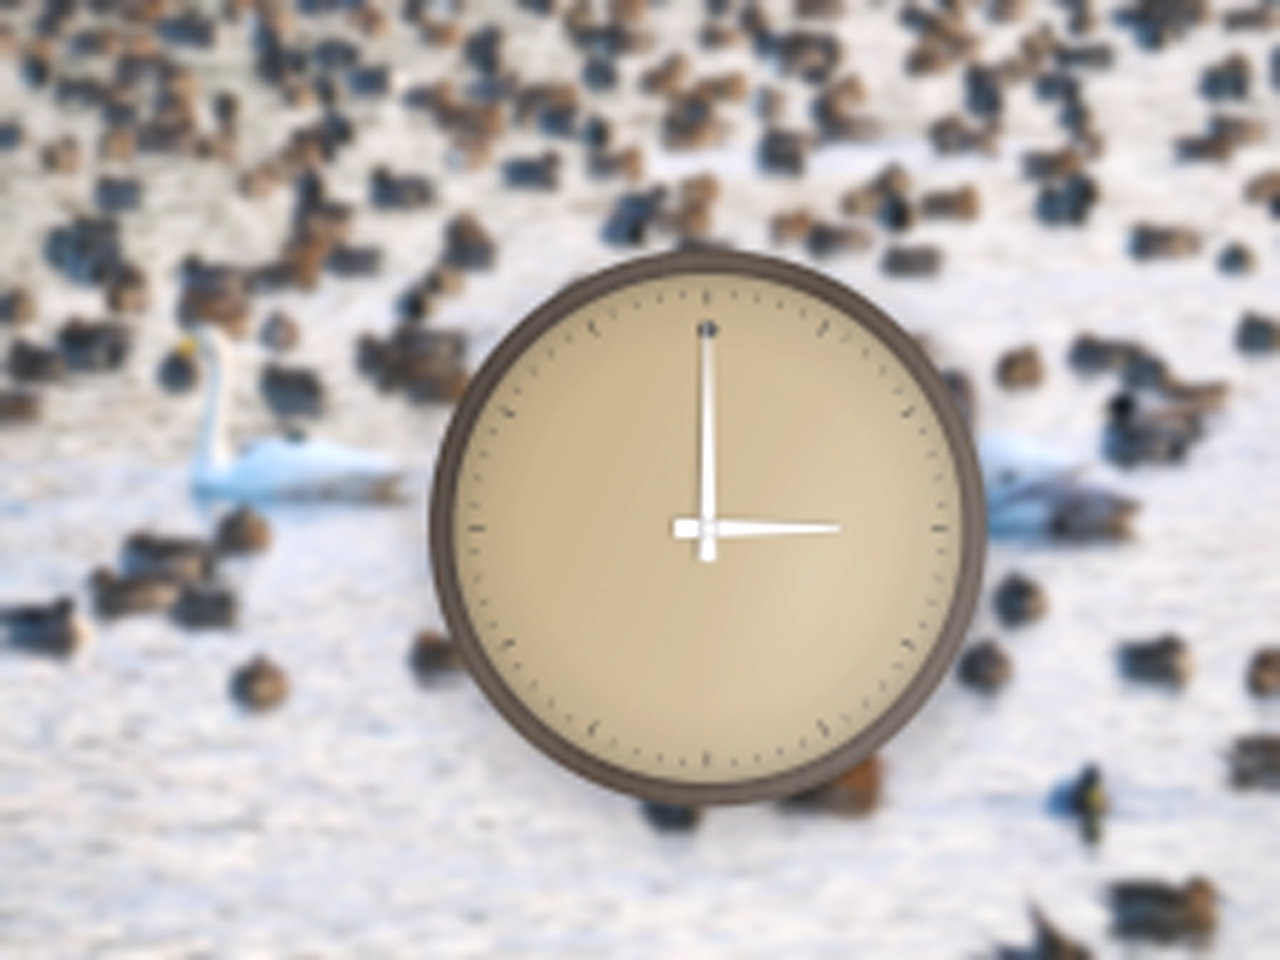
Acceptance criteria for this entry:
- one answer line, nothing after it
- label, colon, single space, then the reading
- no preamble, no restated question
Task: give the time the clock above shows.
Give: 3:00
